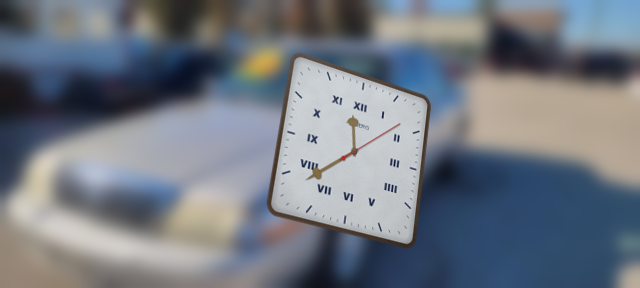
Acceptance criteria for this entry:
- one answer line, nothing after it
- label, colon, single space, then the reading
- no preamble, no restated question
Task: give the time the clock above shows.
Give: 11:38:08
